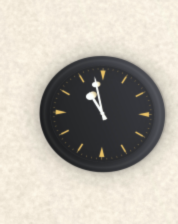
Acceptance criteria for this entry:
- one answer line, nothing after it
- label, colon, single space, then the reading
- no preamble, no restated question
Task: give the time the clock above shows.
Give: 10:58
